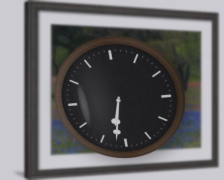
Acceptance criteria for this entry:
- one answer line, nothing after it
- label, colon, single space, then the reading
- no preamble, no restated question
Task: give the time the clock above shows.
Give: 6:32
